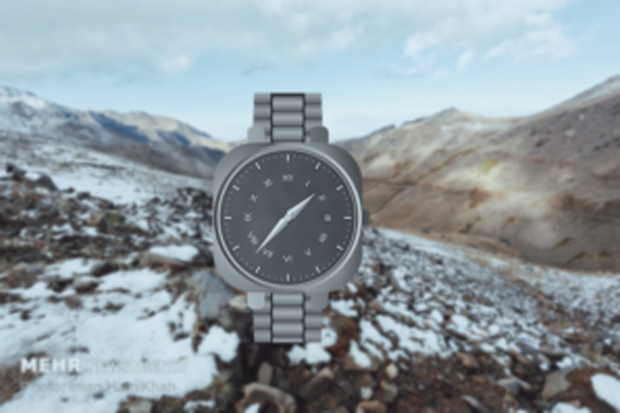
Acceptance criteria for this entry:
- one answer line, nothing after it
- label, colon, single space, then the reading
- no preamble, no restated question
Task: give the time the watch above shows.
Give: 1:37
